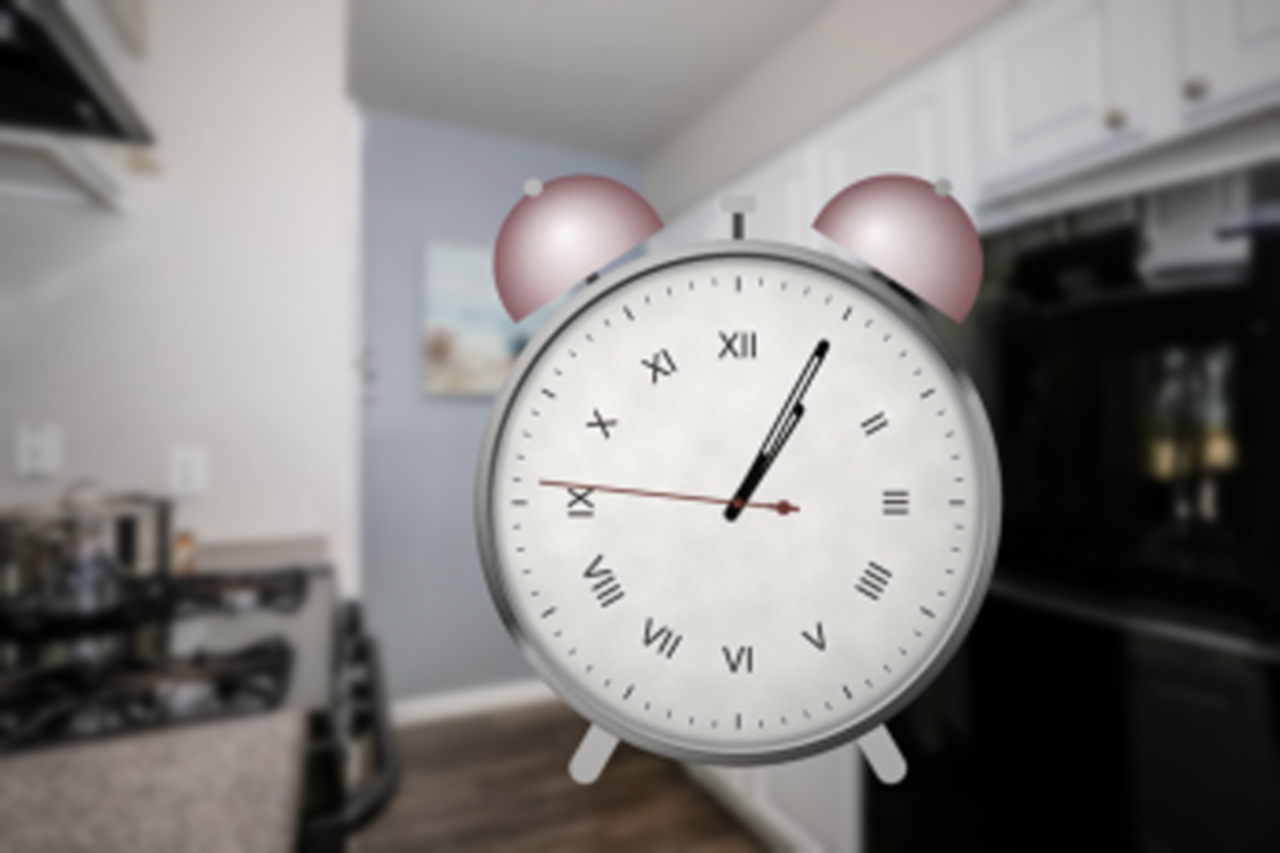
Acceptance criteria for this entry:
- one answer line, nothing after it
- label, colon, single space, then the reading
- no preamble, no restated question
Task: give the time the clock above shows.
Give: 1:04:46
